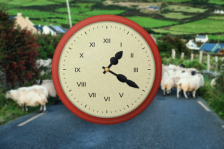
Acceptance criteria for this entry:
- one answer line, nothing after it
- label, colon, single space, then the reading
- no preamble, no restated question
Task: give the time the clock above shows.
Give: 1:20
